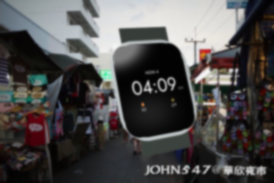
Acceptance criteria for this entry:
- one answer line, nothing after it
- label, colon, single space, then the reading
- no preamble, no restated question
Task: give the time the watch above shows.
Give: 4:09
